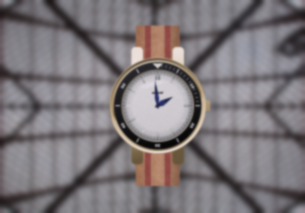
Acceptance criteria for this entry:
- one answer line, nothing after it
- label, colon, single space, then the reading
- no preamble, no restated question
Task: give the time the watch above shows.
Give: 1:59
